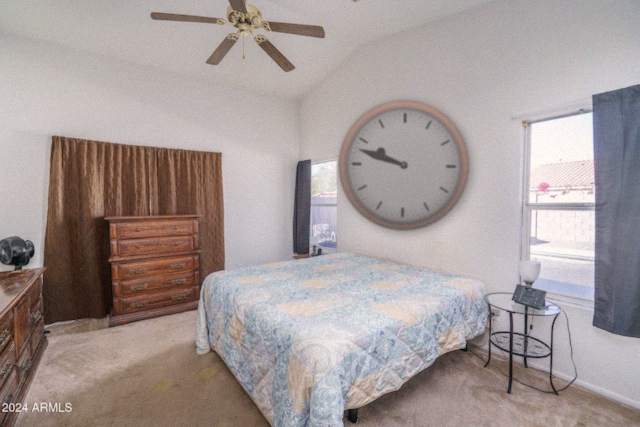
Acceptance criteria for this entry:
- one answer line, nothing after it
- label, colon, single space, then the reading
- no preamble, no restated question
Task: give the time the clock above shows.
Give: 9:48
